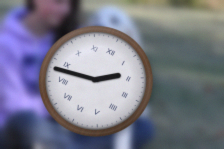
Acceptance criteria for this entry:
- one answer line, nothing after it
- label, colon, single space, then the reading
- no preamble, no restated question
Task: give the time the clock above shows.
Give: 1:43
